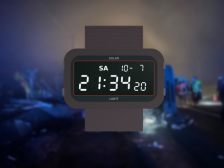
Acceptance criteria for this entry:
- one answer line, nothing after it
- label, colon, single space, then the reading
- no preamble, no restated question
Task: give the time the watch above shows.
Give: 21:34:20
